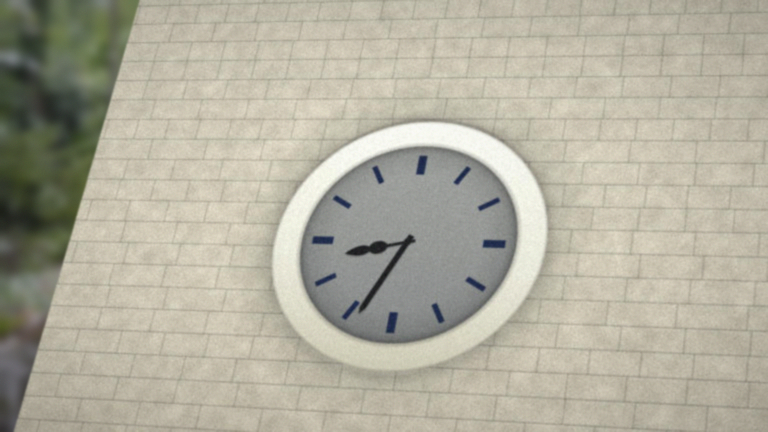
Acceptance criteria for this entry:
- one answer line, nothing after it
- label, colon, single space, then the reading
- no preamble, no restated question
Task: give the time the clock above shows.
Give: 8:34
